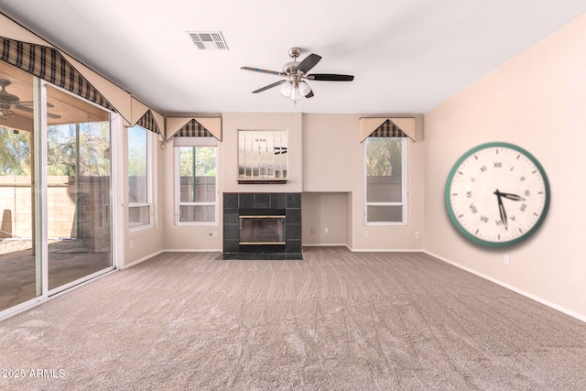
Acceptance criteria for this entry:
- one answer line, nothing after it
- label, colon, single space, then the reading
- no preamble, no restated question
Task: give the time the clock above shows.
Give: 3:28
